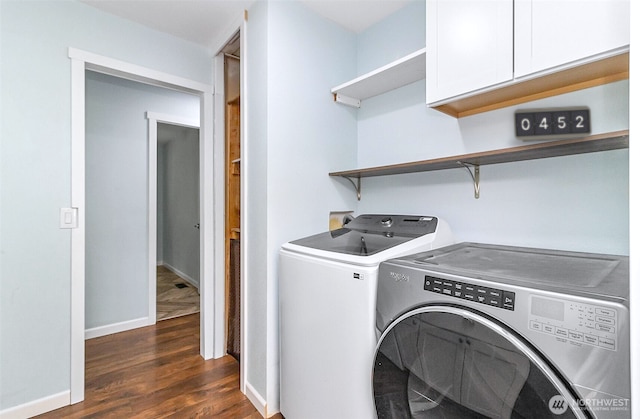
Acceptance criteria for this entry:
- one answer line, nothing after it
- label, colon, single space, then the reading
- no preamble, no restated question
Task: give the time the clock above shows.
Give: 4:52
